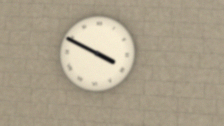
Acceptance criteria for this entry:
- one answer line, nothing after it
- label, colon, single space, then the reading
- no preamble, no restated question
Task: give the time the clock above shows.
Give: 3:49
